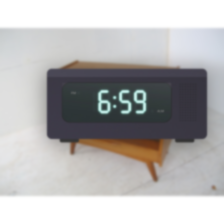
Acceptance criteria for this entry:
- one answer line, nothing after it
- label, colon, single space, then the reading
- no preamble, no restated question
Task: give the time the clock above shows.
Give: 6:59
